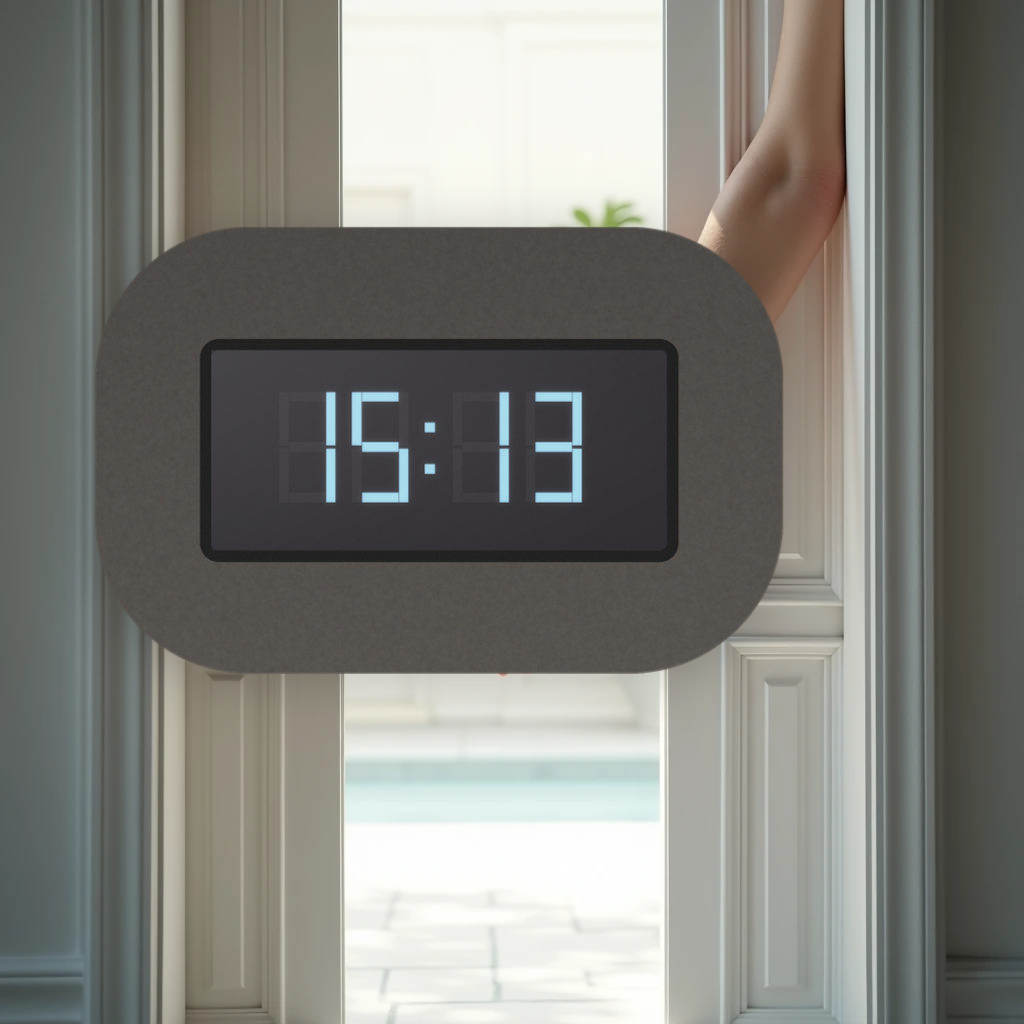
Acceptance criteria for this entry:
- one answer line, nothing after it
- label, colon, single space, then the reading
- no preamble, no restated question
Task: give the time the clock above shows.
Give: 15:13
